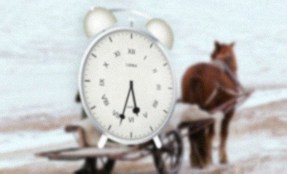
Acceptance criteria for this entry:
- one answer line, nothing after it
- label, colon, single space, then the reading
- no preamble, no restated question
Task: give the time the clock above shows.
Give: 5:33
